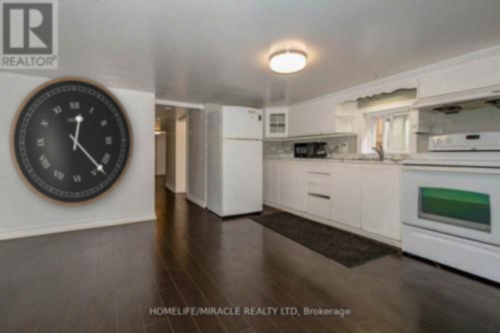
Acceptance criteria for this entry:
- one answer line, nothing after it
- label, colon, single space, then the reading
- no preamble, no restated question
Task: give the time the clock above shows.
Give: 12:23
